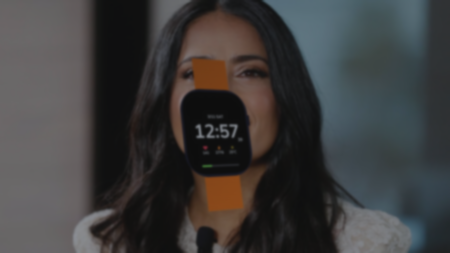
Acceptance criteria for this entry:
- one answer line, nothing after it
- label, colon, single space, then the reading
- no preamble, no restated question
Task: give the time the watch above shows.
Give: 12:57
